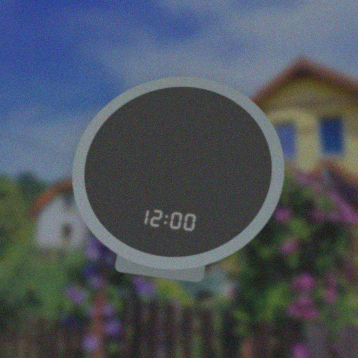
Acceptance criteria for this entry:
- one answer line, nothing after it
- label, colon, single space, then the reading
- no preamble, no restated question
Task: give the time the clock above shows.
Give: 12:00
